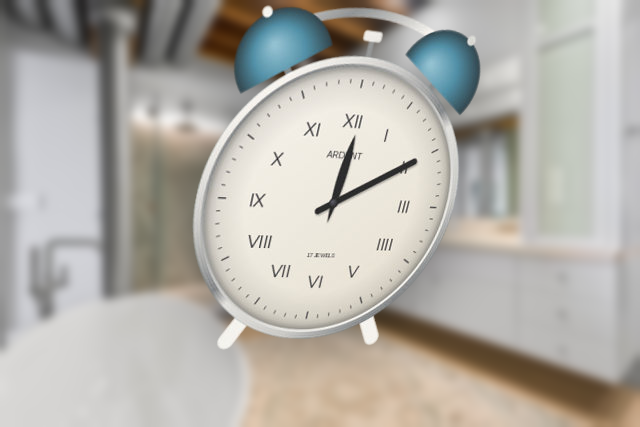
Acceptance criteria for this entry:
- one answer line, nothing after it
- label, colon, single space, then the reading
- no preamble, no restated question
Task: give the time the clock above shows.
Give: 12:10
